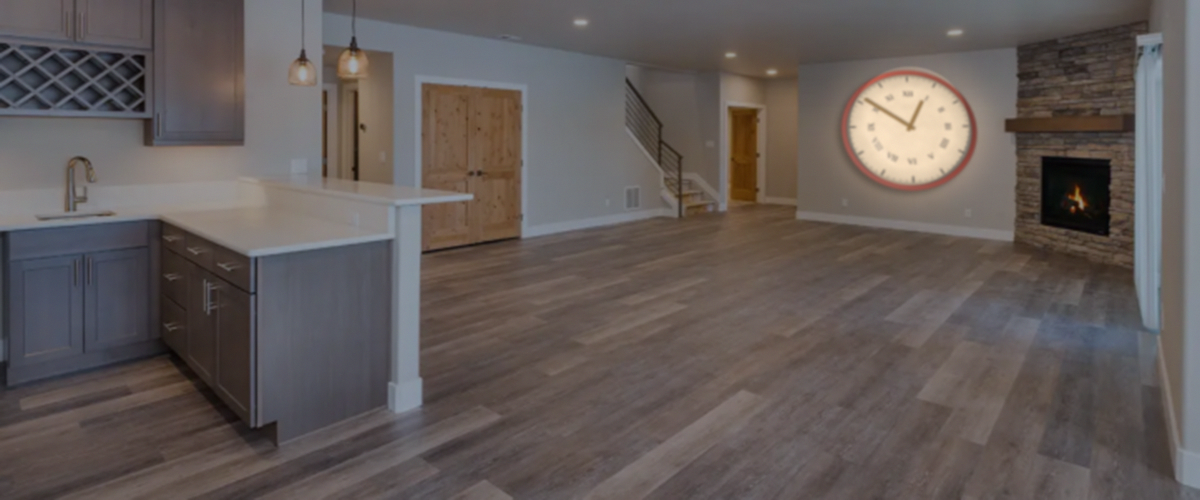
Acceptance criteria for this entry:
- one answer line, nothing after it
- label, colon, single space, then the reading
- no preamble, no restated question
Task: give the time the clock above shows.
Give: 12:51
